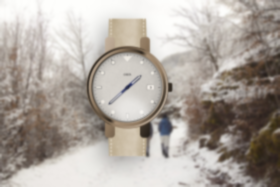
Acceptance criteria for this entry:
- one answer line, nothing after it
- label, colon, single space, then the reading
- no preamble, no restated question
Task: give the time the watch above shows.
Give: 1:38
